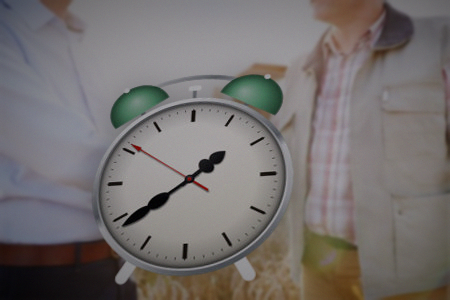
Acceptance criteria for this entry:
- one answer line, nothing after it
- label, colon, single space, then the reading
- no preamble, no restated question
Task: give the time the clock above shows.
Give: 1:38:51
